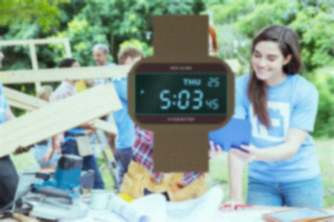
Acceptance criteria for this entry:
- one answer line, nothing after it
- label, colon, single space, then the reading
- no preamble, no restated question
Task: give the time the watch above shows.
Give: 5:03
